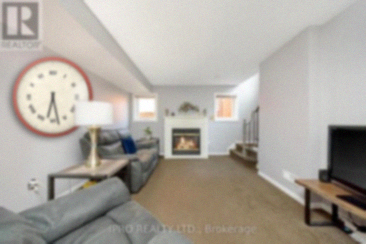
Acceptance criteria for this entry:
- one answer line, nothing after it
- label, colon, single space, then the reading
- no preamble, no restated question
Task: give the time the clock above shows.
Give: 6:28
